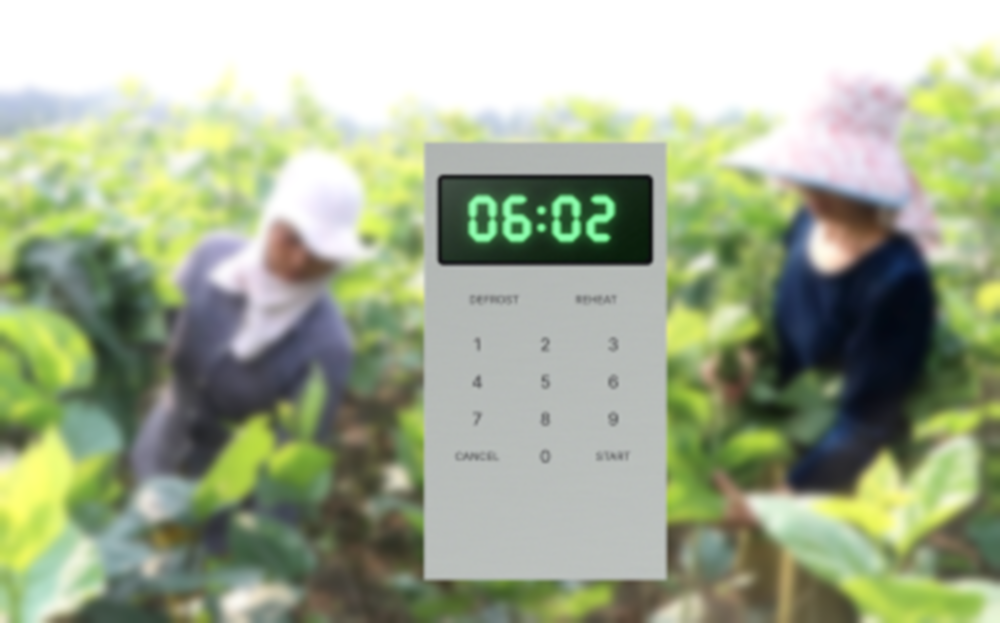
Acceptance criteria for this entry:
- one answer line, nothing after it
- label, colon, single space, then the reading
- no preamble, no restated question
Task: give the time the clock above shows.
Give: 6:02
